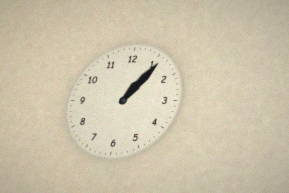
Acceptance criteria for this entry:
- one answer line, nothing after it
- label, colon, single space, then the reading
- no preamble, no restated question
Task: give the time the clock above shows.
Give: 1:06
